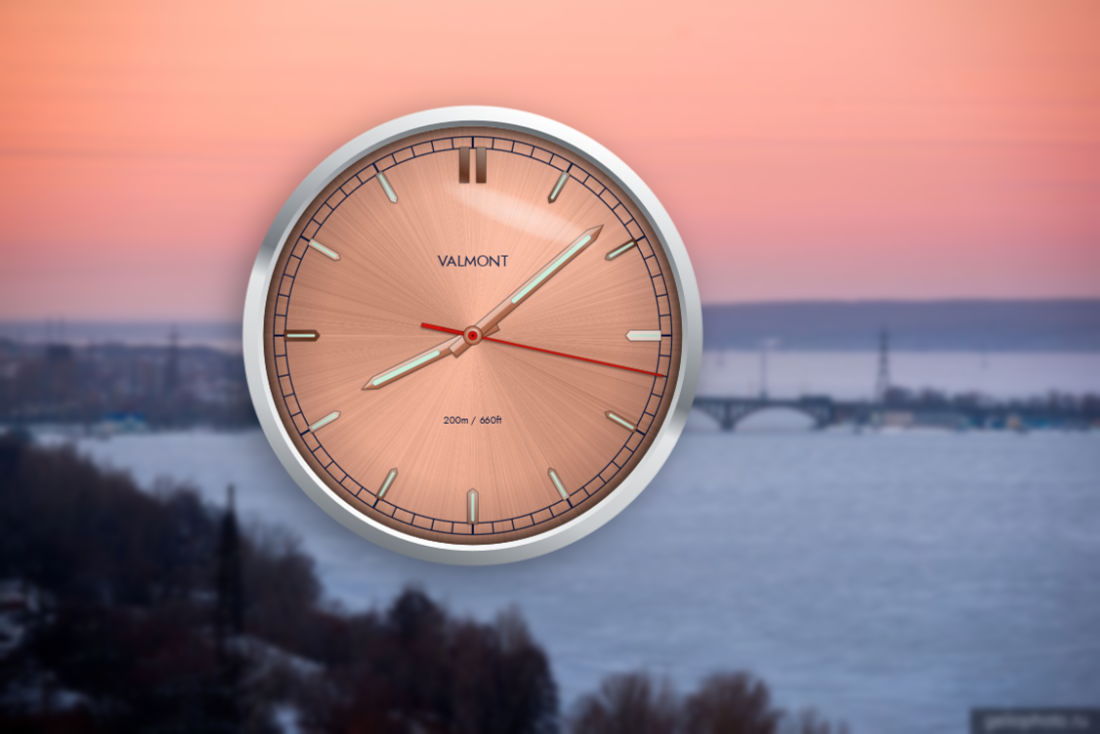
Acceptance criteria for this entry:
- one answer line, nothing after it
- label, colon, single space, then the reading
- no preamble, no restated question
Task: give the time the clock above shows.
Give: 8:08:17
